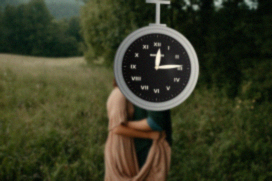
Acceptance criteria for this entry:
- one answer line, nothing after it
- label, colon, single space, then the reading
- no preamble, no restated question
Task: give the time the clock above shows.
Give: 12:14
